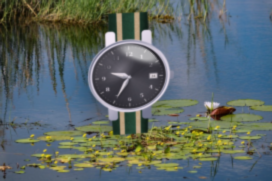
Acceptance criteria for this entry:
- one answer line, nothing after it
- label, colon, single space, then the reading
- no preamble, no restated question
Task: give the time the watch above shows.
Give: 9:35
